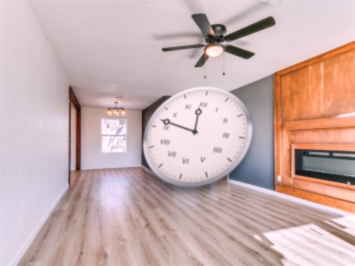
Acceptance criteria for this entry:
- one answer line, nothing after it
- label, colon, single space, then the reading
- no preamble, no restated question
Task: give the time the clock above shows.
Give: 11:47
